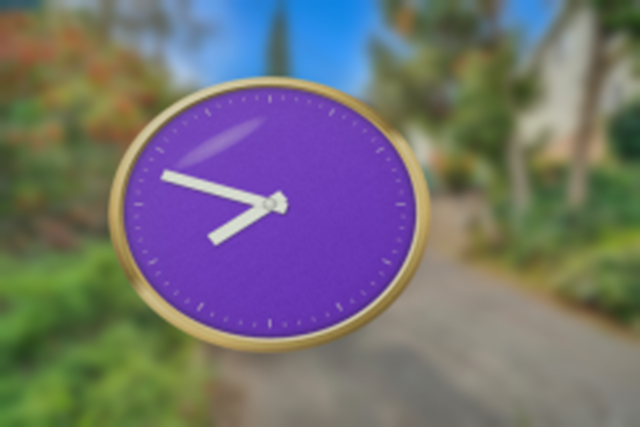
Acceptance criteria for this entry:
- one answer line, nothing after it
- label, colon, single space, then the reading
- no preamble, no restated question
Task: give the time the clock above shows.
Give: 7:48
